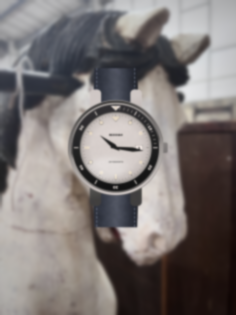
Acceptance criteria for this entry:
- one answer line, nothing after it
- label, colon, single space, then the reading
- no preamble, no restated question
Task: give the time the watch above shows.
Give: 10:16
